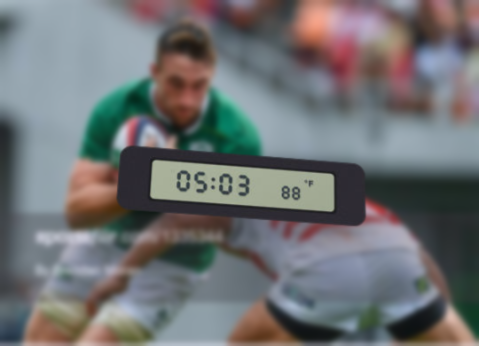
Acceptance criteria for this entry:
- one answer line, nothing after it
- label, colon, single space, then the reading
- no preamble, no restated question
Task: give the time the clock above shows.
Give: 5:03
